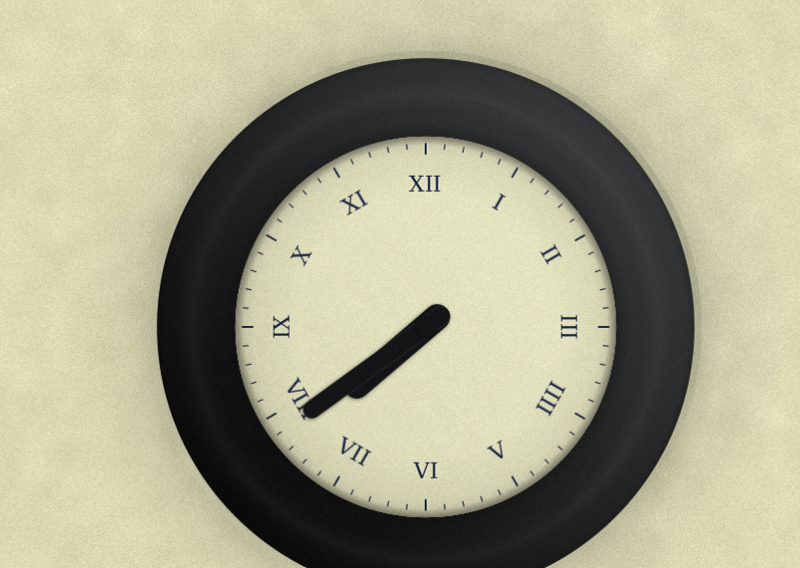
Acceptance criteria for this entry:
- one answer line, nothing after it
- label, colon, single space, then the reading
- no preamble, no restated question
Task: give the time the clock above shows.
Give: 7:39
